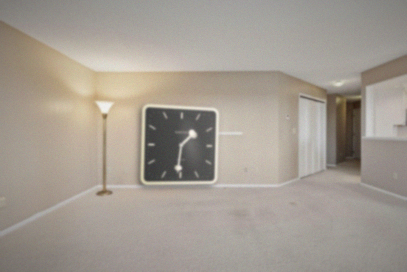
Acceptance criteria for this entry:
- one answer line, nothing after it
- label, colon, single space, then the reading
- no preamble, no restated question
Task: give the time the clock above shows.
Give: 1:31
